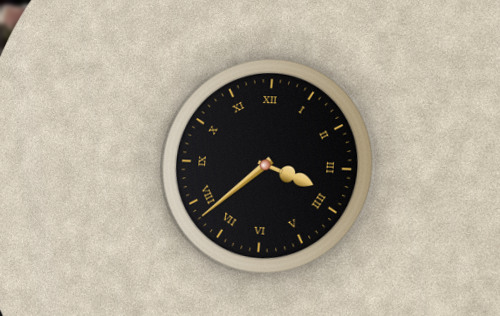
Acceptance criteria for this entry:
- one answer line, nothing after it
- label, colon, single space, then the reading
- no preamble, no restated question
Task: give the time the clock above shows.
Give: 3:38
